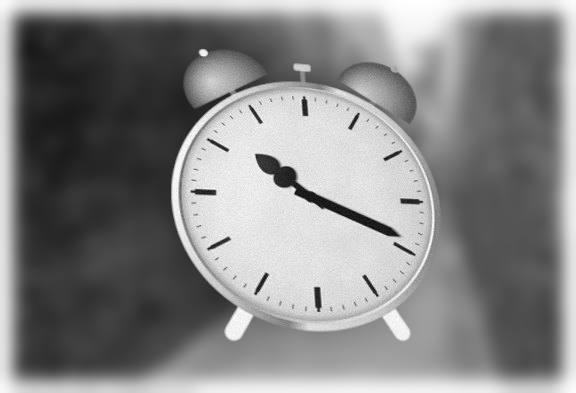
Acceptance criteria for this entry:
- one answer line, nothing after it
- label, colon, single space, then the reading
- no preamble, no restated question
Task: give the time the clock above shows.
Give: 10:19
